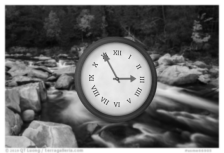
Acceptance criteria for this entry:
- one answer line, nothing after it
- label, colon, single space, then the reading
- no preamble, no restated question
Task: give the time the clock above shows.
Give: 2:55
